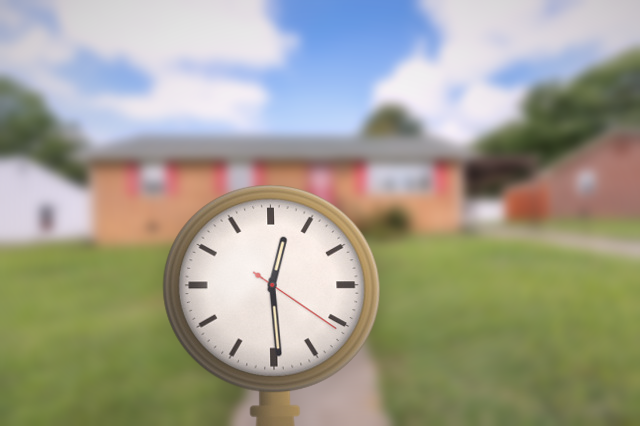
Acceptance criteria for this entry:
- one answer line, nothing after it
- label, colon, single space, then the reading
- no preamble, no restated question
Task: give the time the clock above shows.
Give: 12:29:21
